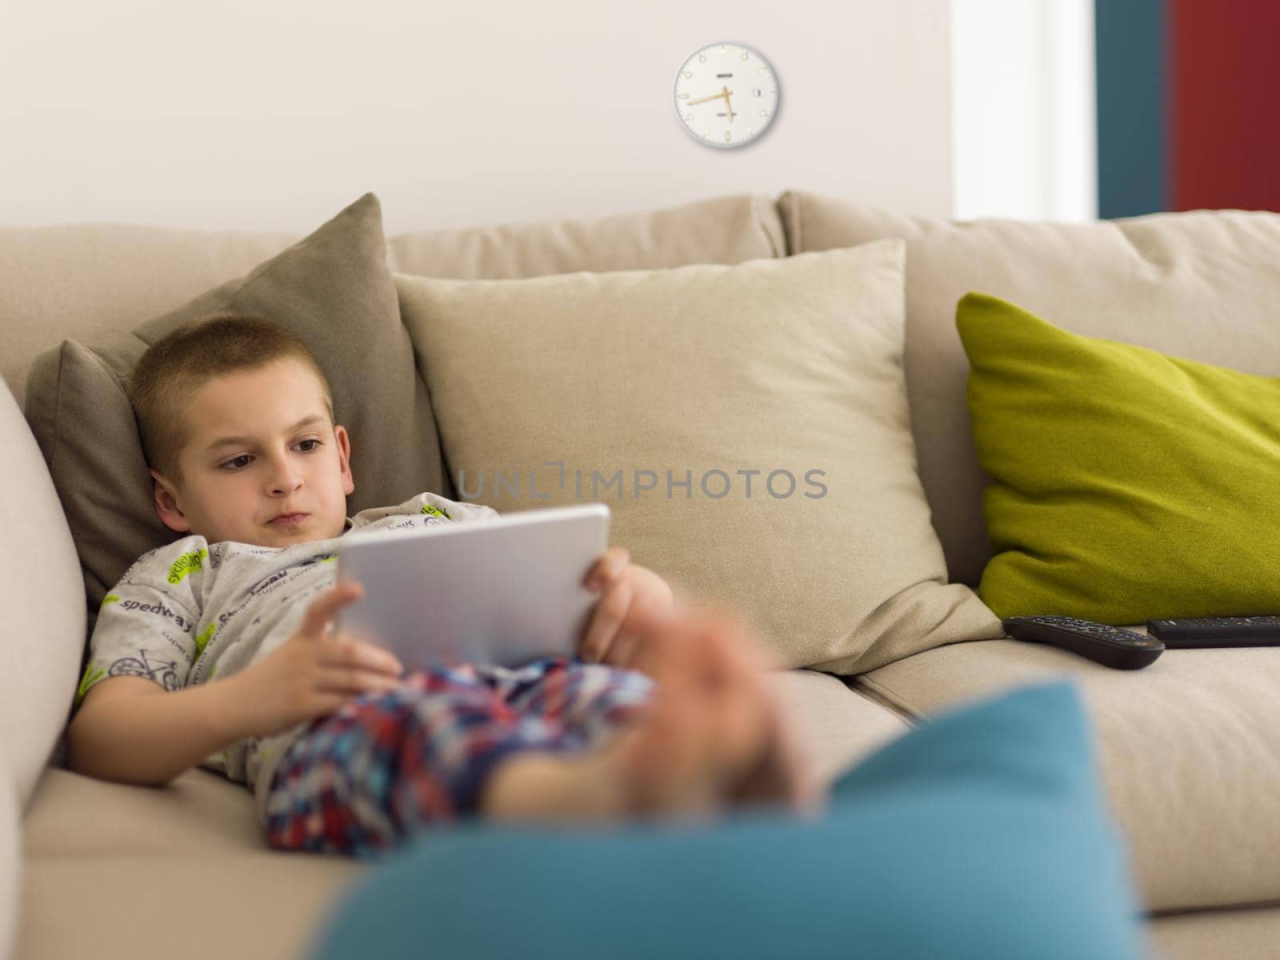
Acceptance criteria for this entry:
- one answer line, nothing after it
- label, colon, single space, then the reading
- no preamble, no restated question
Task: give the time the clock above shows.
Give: 5:43
